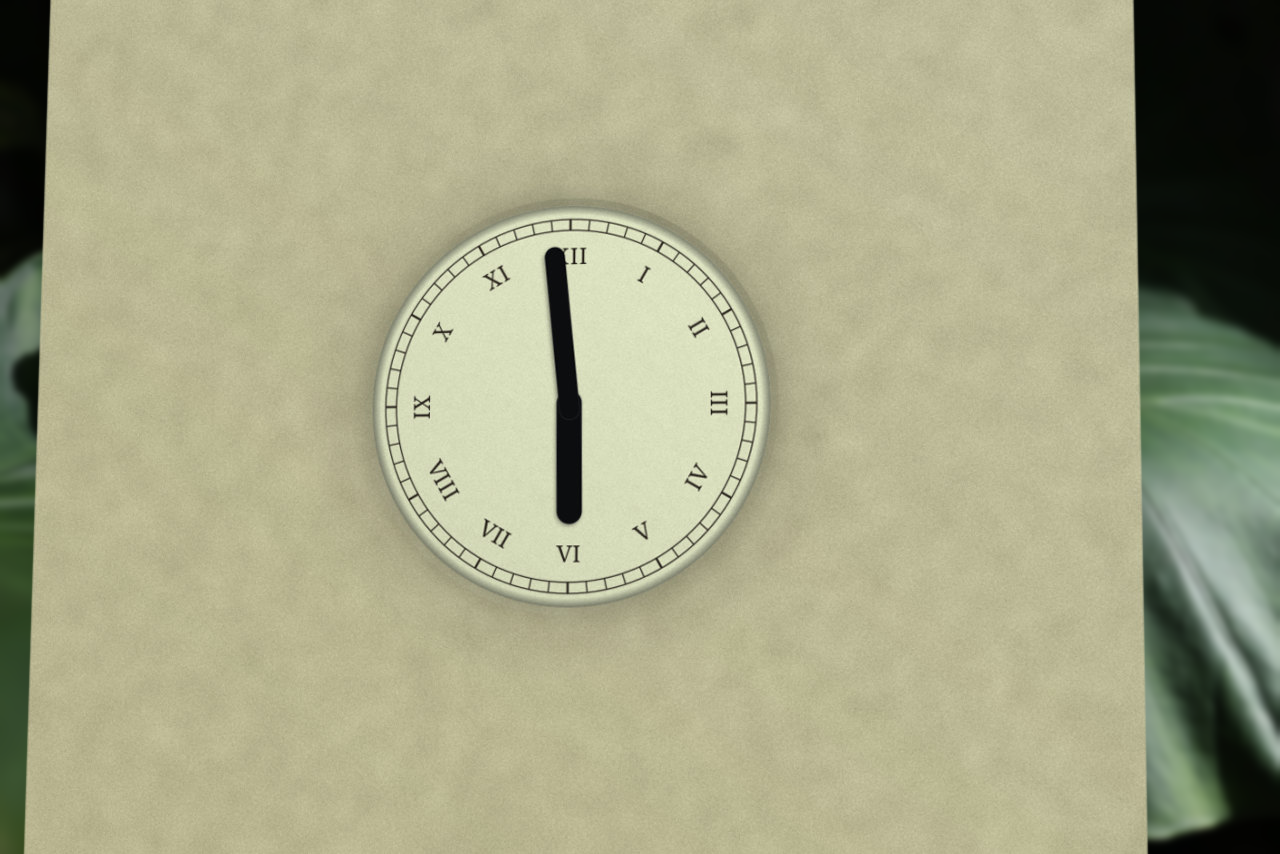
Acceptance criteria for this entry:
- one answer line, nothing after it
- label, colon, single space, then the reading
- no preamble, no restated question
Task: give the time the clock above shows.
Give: 5:59
